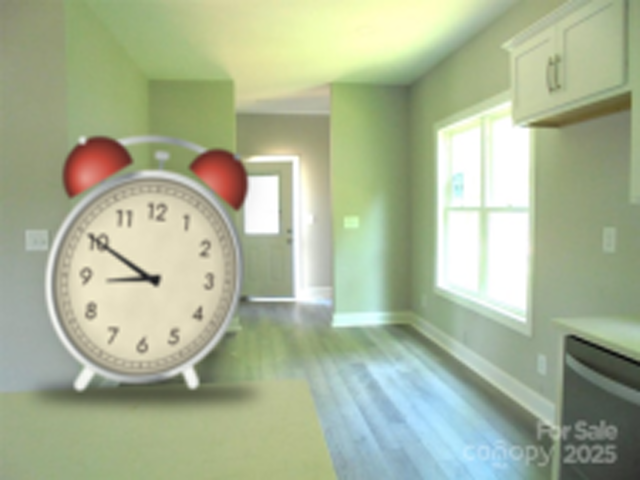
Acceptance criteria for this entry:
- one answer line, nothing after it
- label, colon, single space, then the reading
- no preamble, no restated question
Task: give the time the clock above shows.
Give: 8:50
